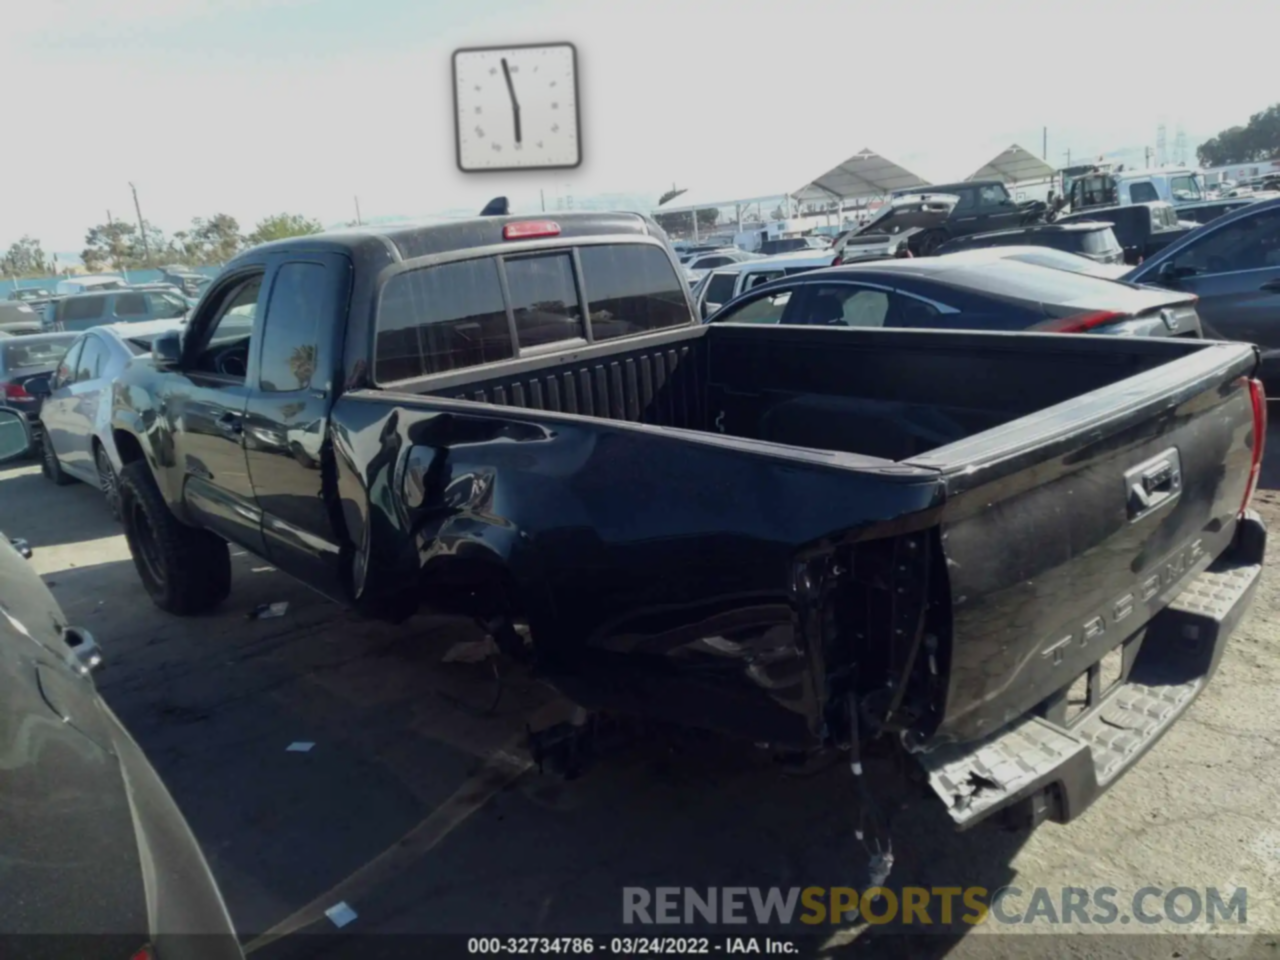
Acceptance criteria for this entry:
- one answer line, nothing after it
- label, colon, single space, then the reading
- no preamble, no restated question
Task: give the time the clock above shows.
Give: 5:58
